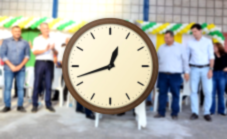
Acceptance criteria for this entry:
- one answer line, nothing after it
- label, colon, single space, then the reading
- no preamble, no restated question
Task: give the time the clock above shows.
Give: 12:42
